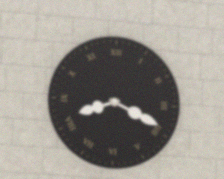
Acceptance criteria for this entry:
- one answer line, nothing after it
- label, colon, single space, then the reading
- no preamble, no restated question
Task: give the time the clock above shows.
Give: 8:19
